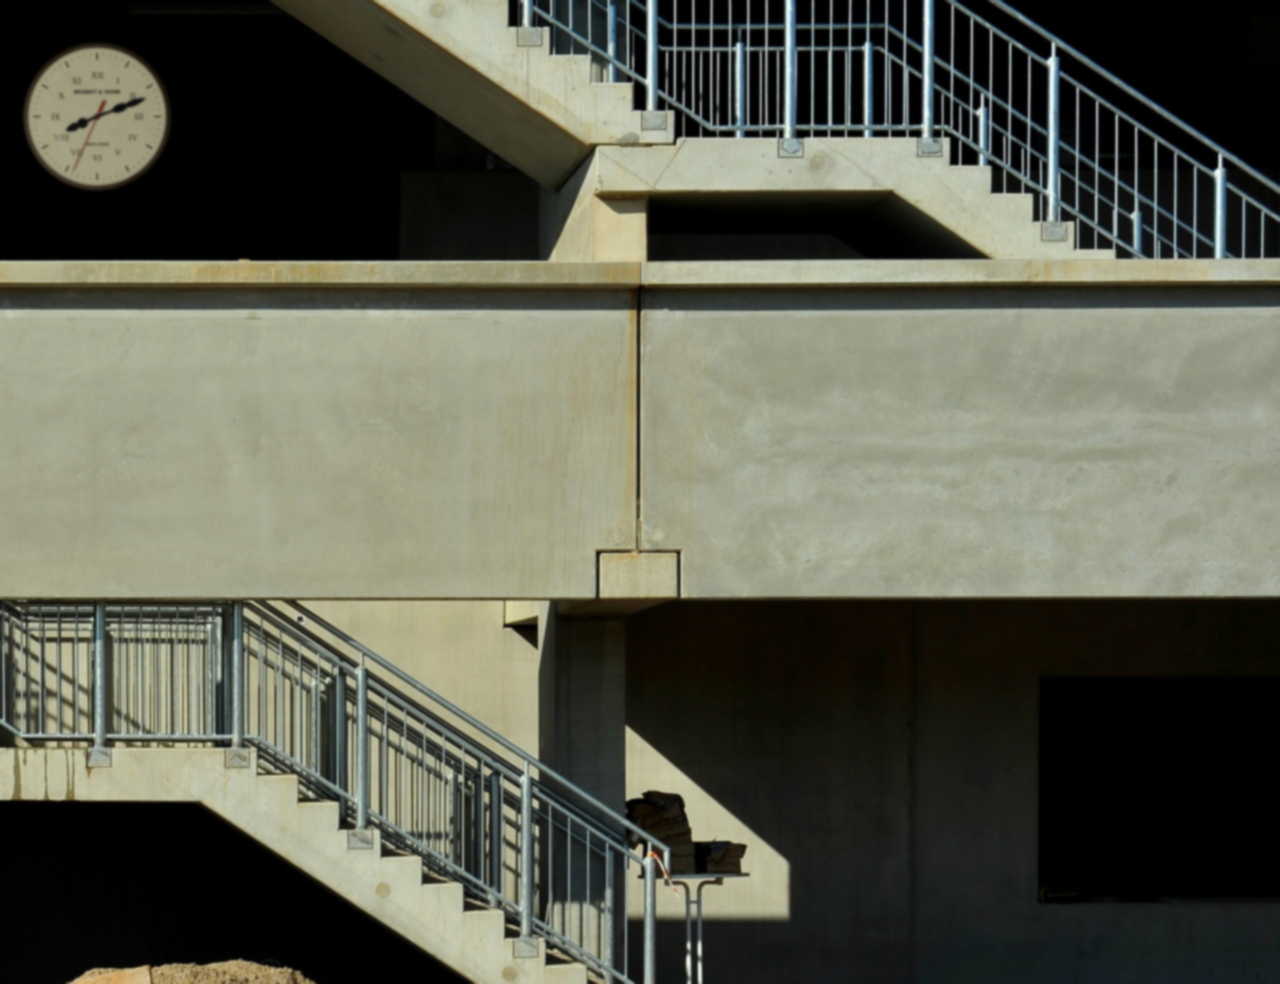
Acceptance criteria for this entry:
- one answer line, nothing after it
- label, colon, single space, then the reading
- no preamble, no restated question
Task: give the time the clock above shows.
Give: 8:11:34
